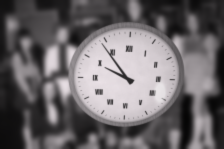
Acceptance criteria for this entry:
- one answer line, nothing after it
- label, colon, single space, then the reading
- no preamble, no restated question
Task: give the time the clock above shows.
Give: 9:54
